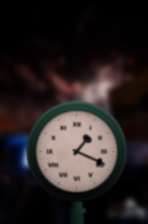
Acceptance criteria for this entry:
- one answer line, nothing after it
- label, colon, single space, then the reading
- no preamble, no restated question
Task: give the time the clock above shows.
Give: 1:19
